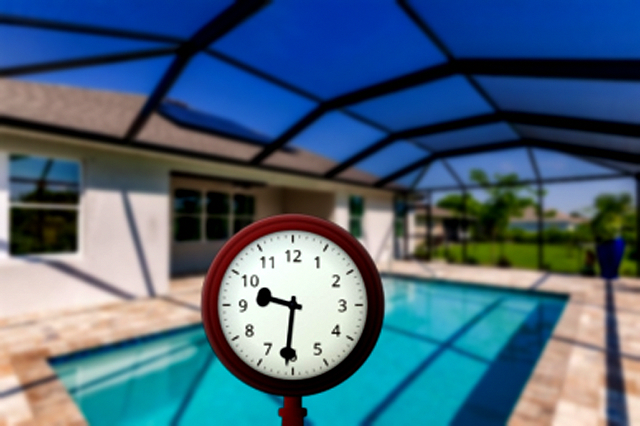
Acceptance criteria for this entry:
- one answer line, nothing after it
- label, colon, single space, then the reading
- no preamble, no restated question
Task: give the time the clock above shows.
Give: 9:31
